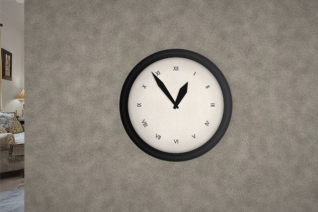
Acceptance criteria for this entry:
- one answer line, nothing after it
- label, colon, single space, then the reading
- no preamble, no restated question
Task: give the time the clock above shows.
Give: 12:54
